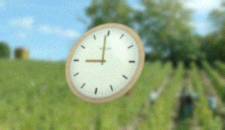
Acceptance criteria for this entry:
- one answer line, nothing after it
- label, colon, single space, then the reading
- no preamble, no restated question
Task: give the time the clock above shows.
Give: 8:59
